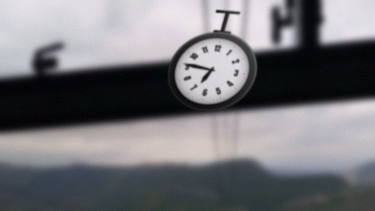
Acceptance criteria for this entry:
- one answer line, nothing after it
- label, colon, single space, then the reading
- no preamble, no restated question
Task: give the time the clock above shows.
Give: 6:46
